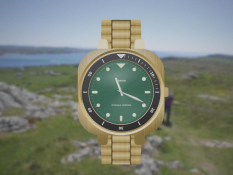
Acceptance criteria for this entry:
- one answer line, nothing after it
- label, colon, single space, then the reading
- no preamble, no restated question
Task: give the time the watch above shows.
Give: 11:19
